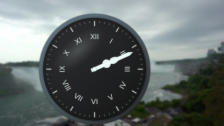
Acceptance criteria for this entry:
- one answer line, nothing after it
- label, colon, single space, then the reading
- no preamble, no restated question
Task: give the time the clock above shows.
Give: 2:11
